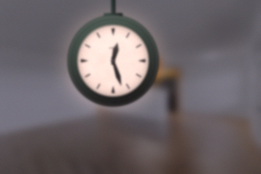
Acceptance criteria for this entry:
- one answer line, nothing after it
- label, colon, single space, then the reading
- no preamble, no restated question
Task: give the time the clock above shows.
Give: 12:27
